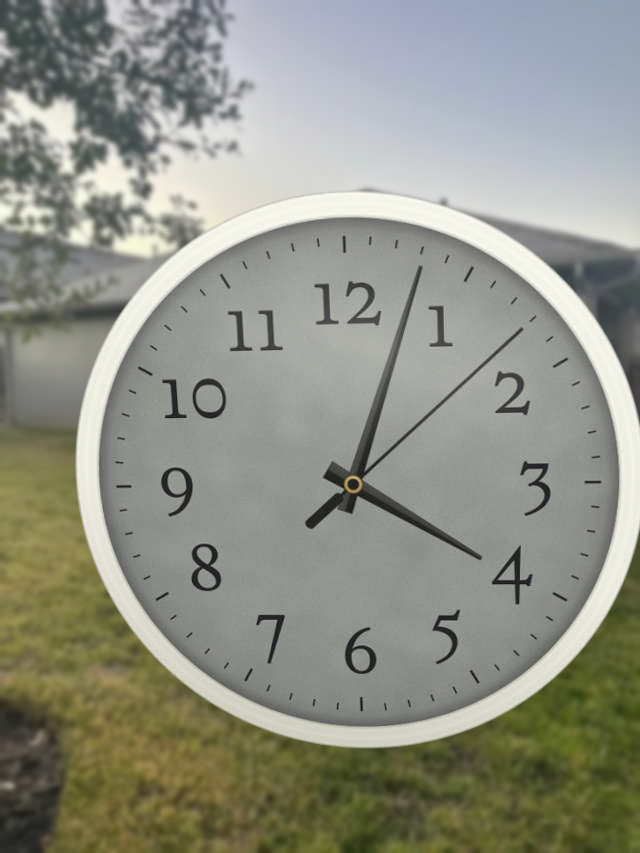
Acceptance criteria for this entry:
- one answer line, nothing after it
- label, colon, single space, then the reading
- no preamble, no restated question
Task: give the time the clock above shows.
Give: 4:03:08
